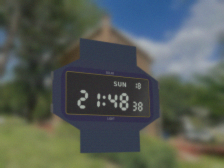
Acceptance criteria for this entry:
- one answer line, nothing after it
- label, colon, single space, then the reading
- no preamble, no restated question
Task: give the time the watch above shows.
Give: 21:48:38
